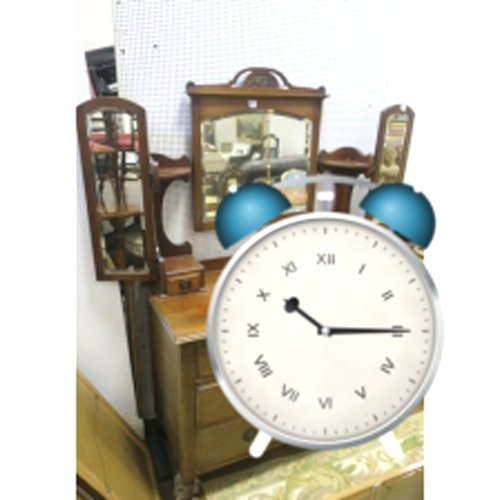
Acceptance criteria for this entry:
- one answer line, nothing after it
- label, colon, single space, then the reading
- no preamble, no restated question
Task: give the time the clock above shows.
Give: 10:15
